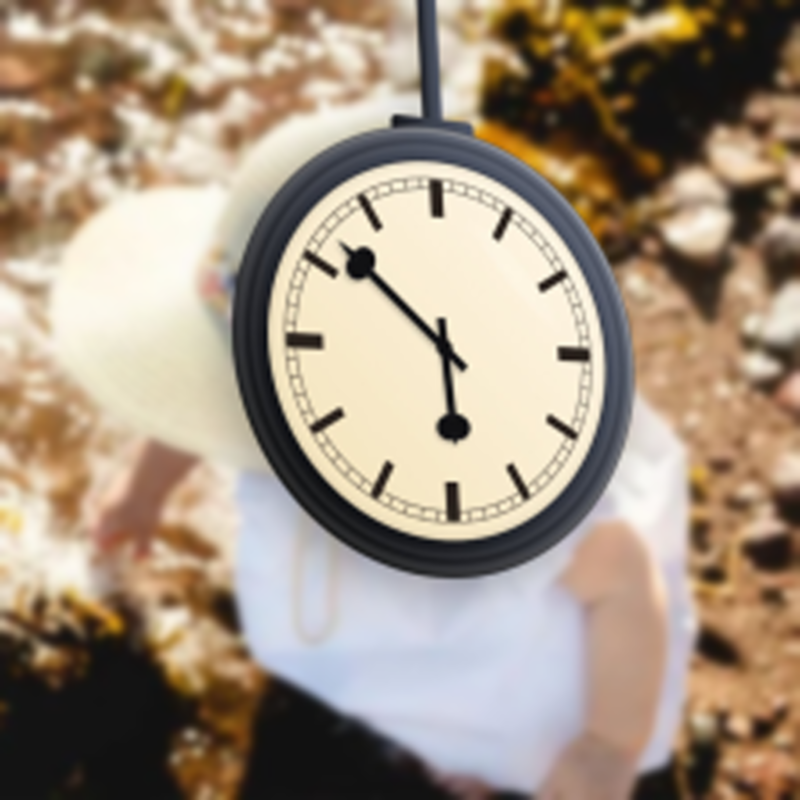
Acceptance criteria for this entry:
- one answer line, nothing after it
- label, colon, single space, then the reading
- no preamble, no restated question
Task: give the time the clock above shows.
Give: 5:52
